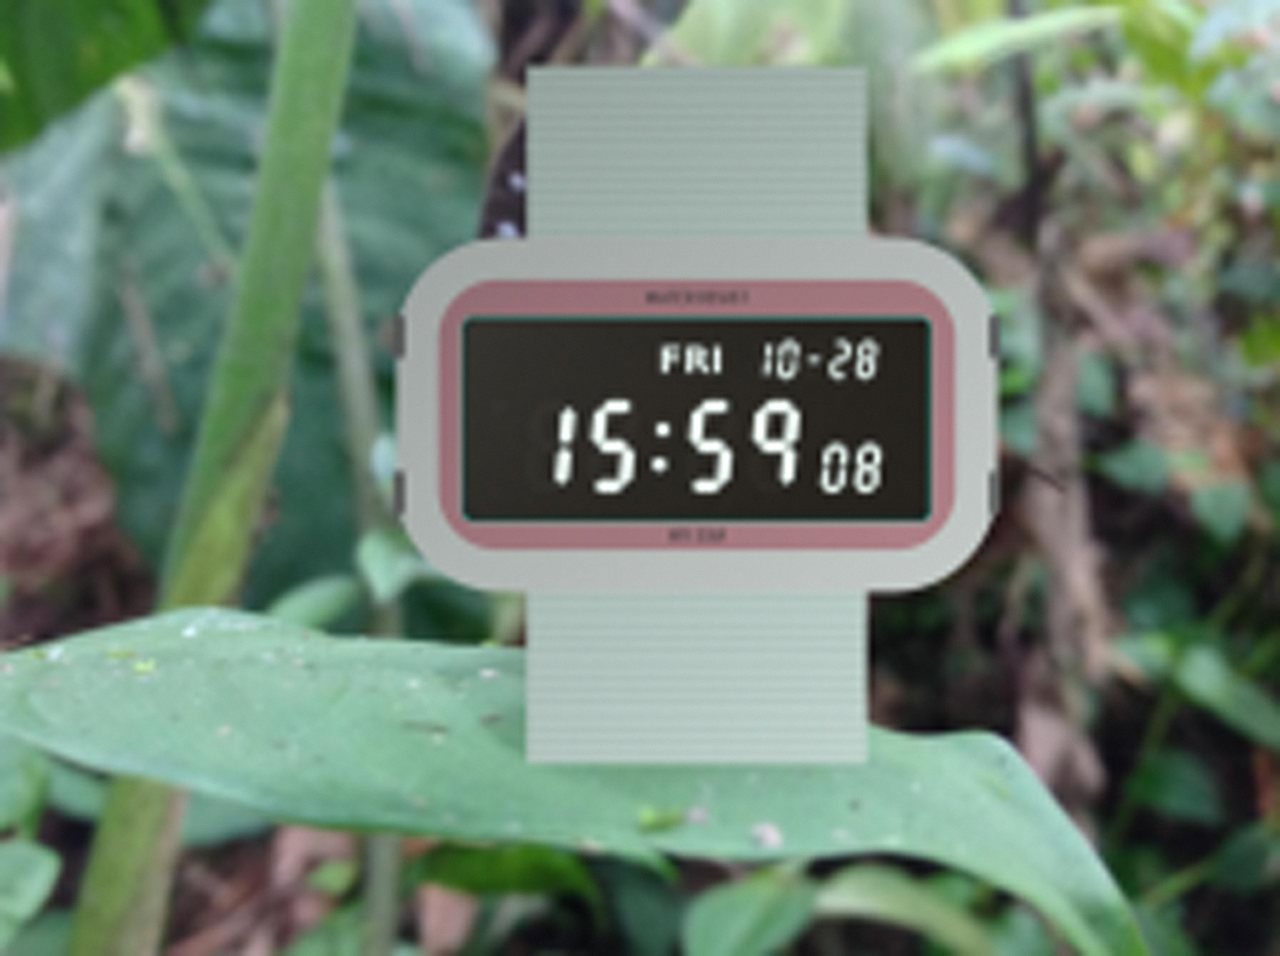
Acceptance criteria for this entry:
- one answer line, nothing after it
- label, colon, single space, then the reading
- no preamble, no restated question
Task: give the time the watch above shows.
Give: 15:59:08
